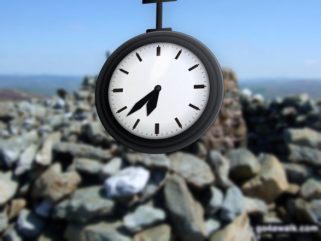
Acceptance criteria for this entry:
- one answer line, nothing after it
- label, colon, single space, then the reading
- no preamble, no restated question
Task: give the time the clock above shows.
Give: 6:38
